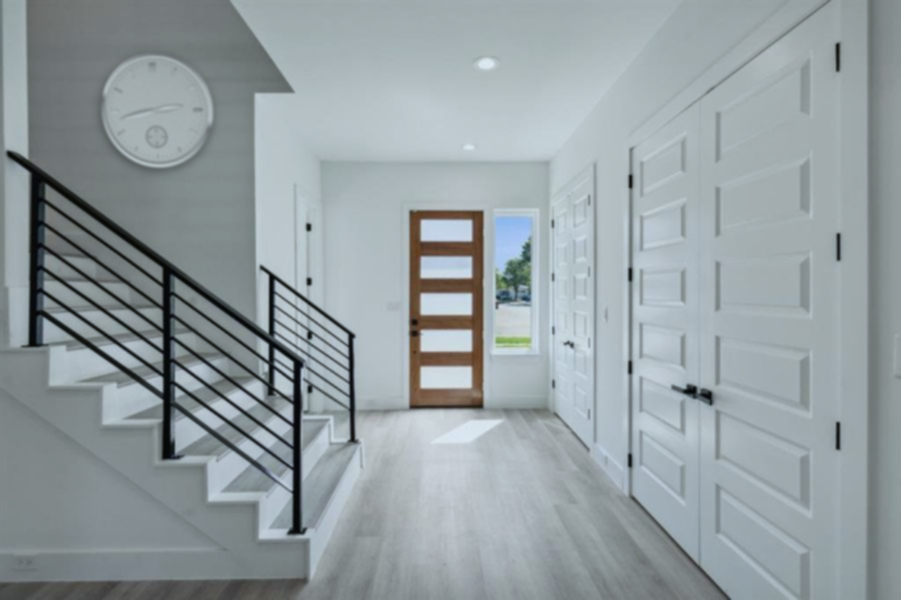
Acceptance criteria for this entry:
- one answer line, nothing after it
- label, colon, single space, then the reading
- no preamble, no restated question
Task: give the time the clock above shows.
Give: 2:43
